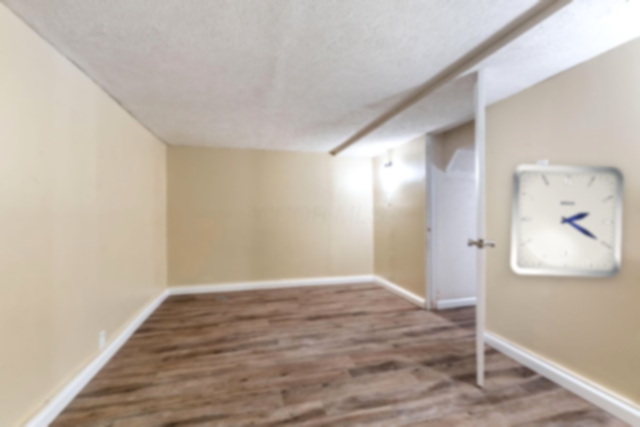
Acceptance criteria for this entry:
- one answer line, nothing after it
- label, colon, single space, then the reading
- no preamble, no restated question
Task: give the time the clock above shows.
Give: 2:20
